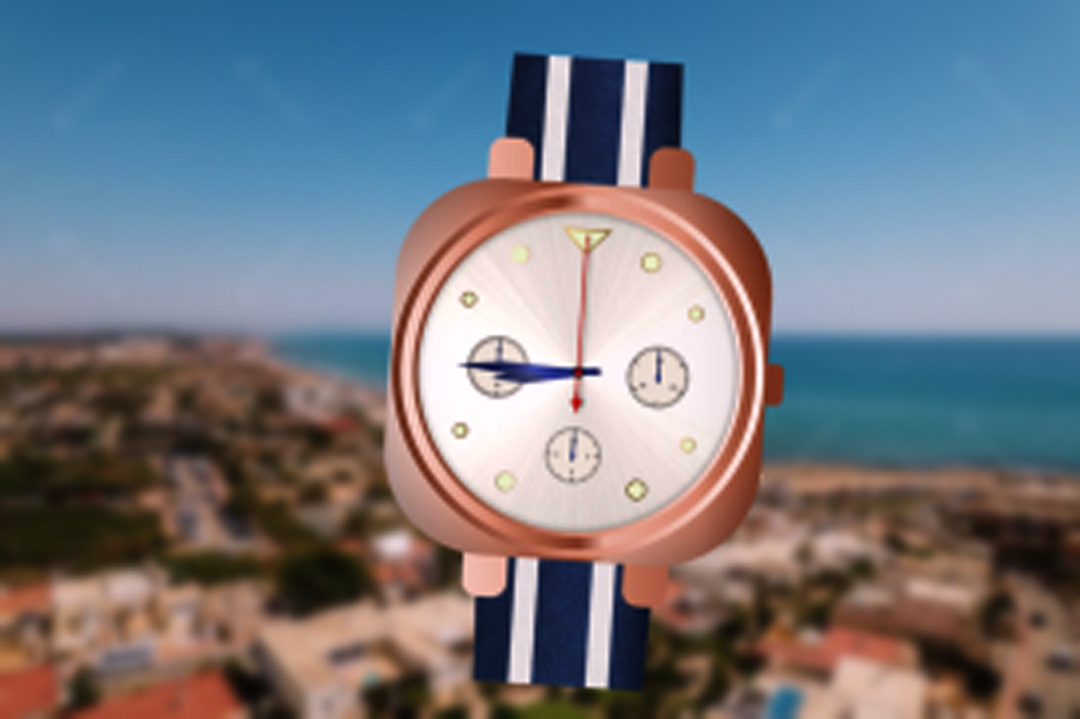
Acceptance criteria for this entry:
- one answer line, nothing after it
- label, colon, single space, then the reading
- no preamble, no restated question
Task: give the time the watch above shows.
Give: 8:45
